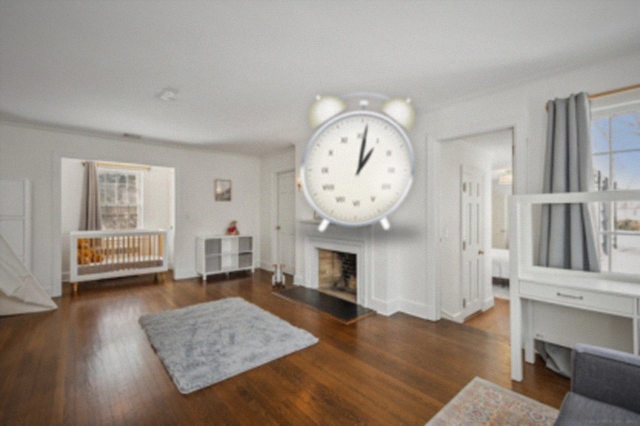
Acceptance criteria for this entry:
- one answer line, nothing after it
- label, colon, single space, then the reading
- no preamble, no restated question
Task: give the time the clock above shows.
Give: 1:01
